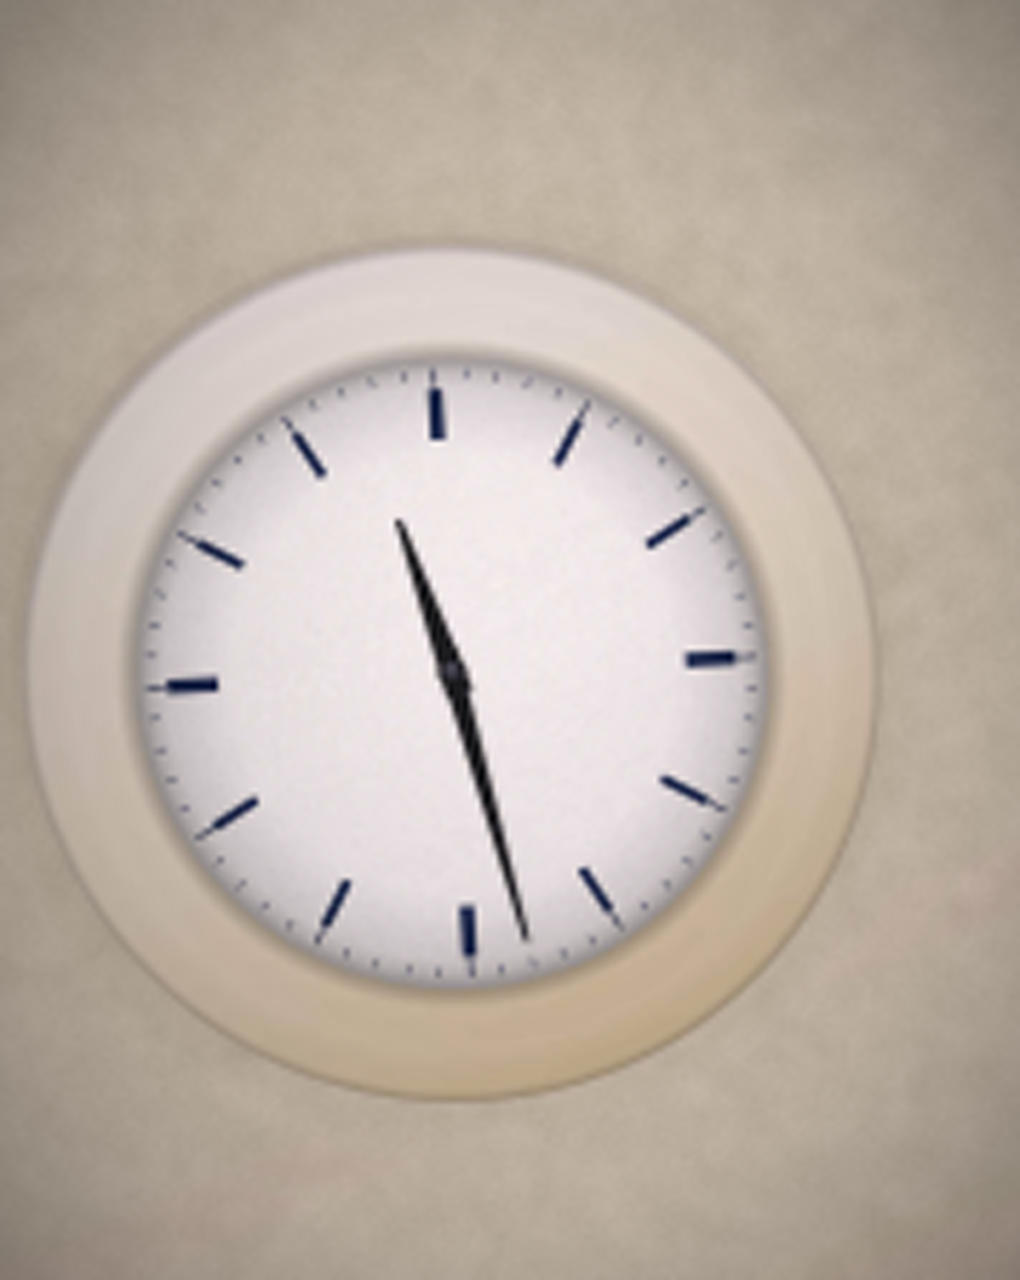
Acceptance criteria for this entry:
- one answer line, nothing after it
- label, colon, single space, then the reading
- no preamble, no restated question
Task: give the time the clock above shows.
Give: 11:28
